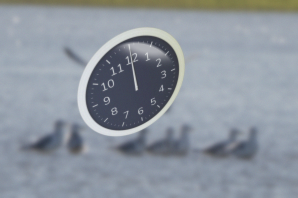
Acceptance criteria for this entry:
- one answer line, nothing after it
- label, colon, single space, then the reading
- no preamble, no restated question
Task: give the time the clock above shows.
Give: 12:00
